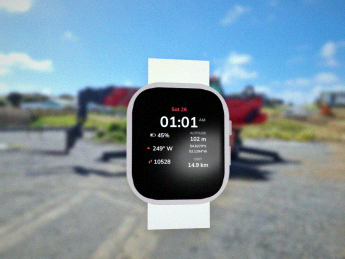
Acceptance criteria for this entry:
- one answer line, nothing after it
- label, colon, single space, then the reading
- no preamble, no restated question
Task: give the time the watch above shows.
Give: 1:01
